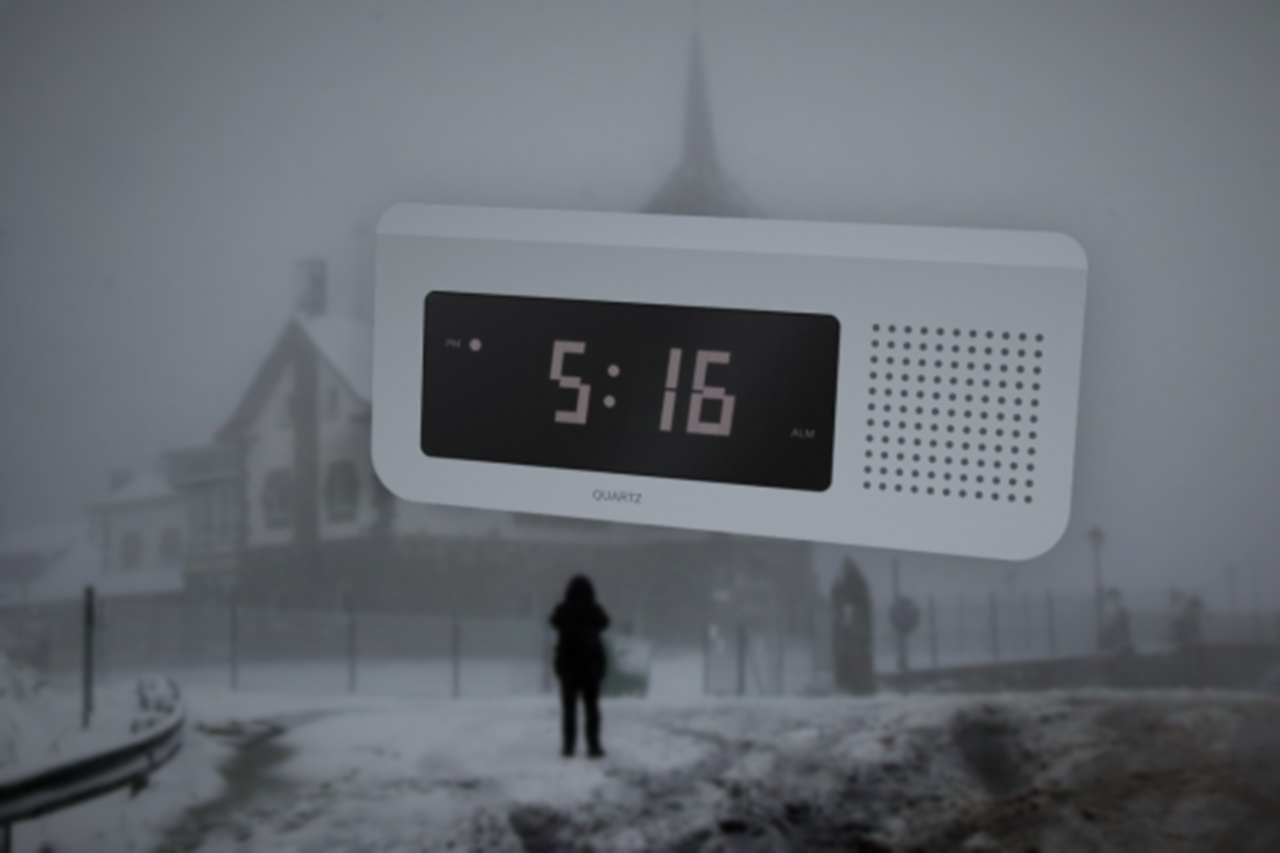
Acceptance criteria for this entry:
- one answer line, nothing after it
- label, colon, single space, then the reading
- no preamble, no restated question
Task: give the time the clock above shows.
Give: 5:16
